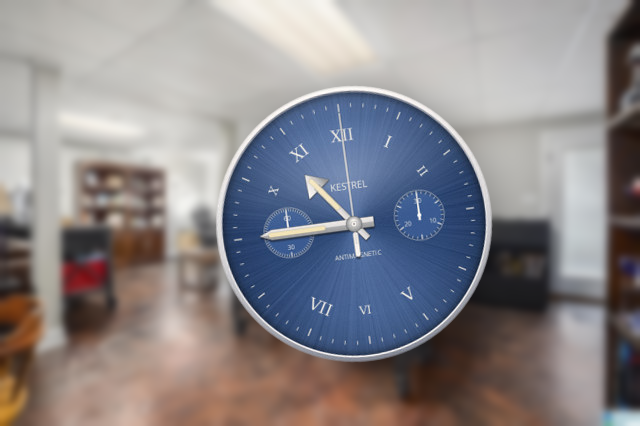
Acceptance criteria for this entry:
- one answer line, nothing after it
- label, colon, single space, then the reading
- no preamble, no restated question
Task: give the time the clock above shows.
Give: 10:45
